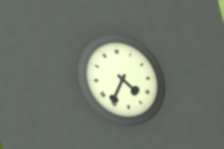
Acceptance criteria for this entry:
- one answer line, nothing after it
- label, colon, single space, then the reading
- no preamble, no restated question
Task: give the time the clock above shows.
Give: 4:36
